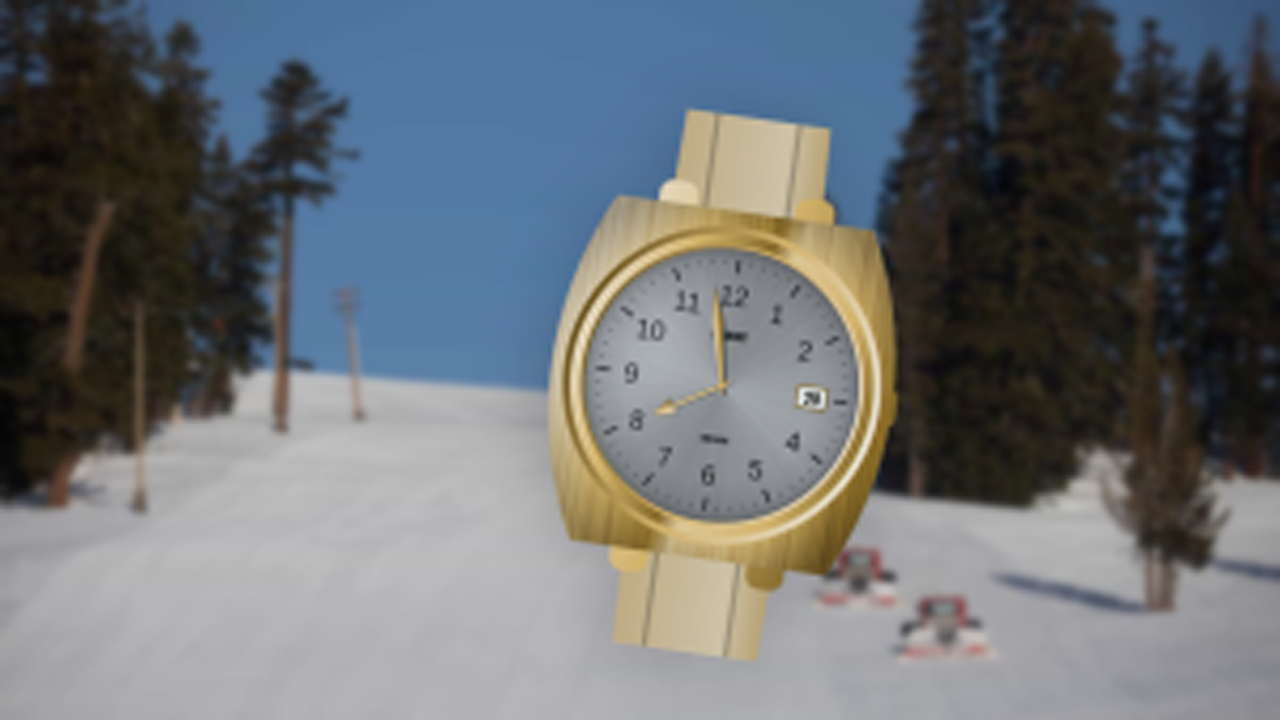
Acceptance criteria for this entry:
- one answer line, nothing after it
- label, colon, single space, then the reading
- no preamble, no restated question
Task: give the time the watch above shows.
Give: 7:58
